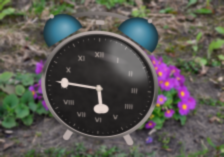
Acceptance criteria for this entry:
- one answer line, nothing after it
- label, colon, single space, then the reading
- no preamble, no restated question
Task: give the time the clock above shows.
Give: 5:46
